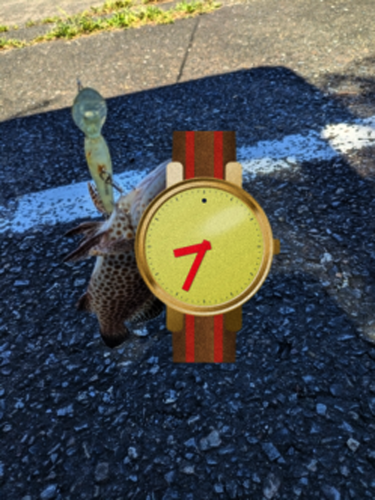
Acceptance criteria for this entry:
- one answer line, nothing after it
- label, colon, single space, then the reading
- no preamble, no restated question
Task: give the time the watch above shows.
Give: 8:34
